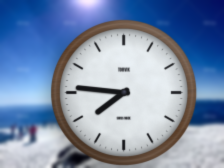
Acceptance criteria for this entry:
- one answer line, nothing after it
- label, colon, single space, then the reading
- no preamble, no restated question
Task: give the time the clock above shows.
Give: 7:46
